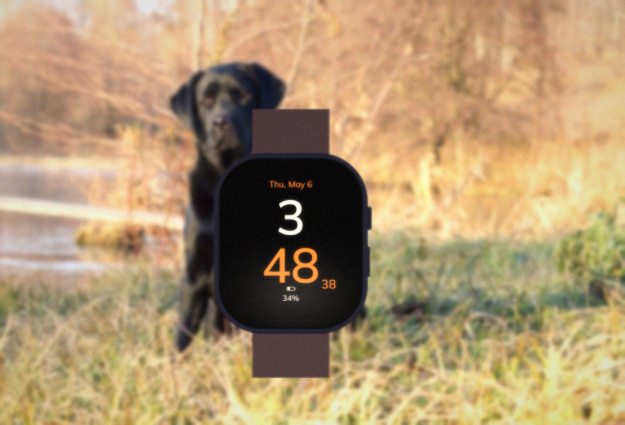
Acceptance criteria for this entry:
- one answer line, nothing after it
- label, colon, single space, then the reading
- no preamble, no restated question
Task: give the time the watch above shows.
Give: 3:48:38
